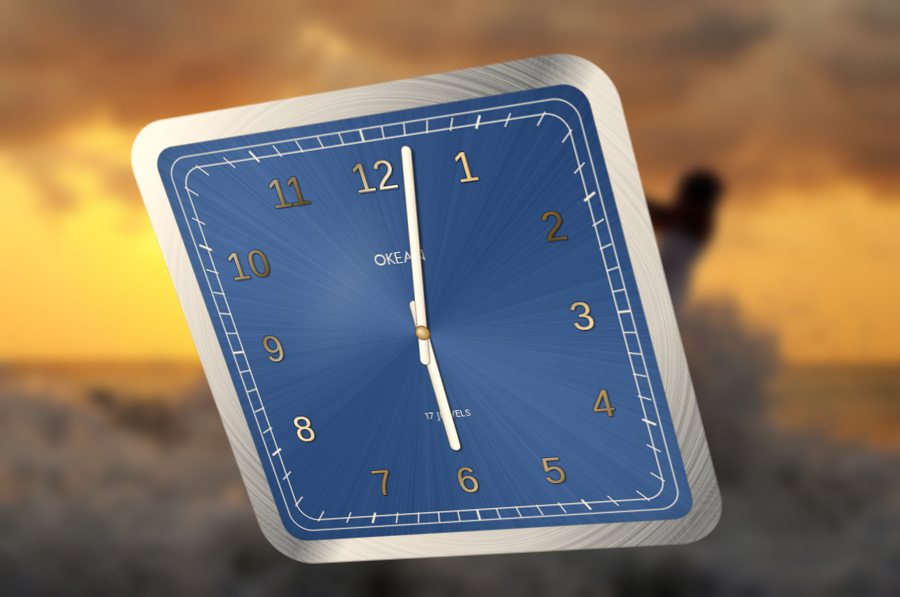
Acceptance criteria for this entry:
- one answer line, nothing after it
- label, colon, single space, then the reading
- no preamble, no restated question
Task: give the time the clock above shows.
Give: 6:02
